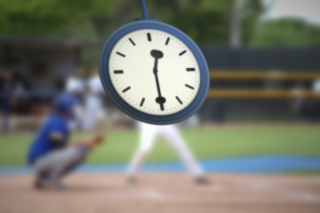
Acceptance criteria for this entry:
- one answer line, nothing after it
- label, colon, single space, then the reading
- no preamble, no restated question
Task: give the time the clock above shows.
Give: 12:30
